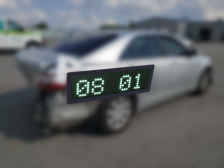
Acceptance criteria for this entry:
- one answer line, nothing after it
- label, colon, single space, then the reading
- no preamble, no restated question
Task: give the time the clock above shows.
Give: 8:01
